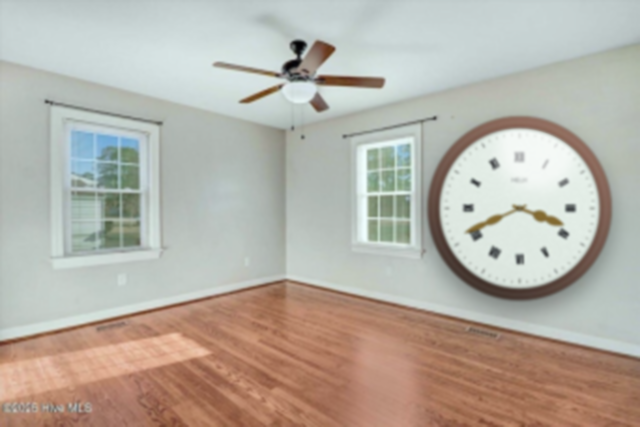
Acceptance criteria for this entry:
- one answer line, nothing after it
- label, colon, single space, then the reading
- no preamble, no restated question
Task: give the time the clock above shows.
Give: 3:41
